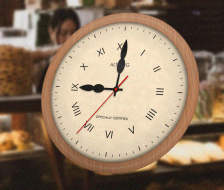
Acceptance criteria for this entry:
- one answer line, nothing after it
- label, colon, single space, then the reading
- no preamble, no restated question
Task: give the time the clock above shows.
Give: 9:00:36
